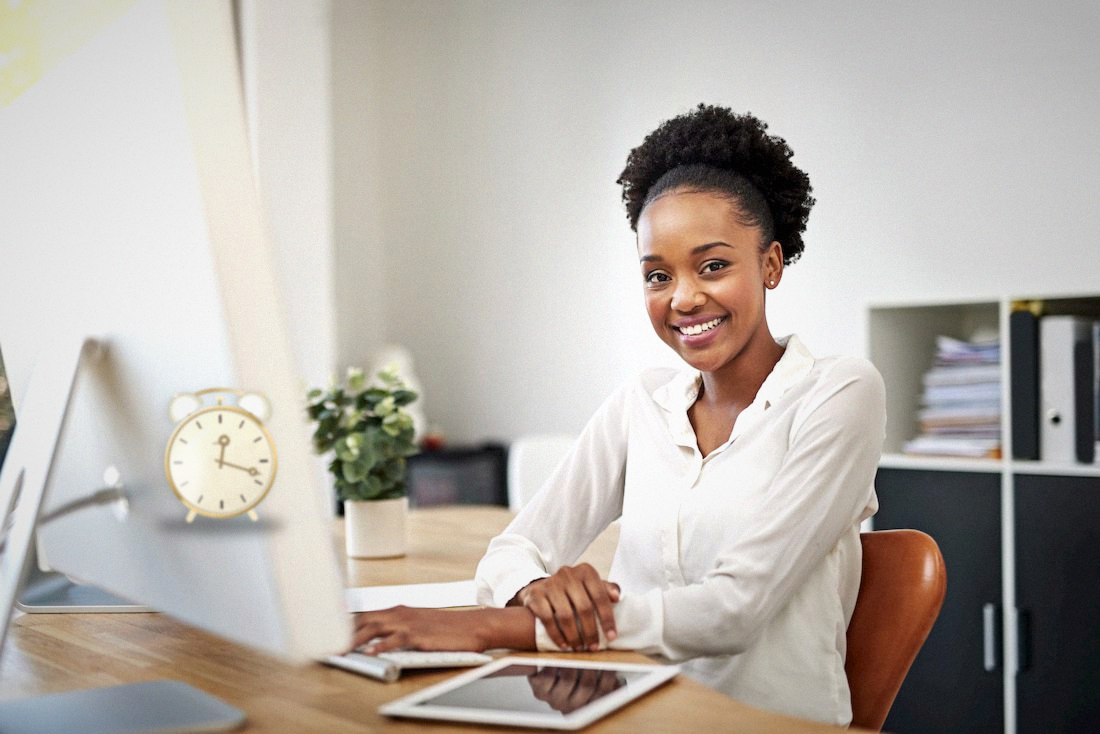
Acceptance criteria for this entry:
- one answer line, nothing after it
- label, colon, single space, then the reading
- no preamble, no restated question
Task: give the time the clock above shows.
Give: 12:18
